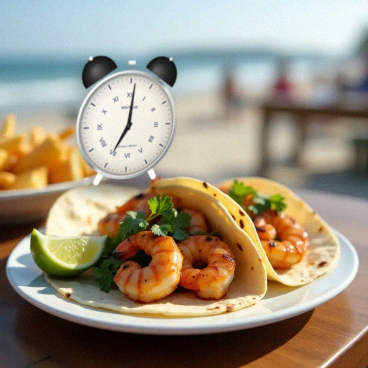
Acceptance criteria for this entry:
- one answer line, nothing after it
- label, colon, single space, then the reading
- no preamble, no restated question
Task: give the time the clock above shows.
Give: 7:01
